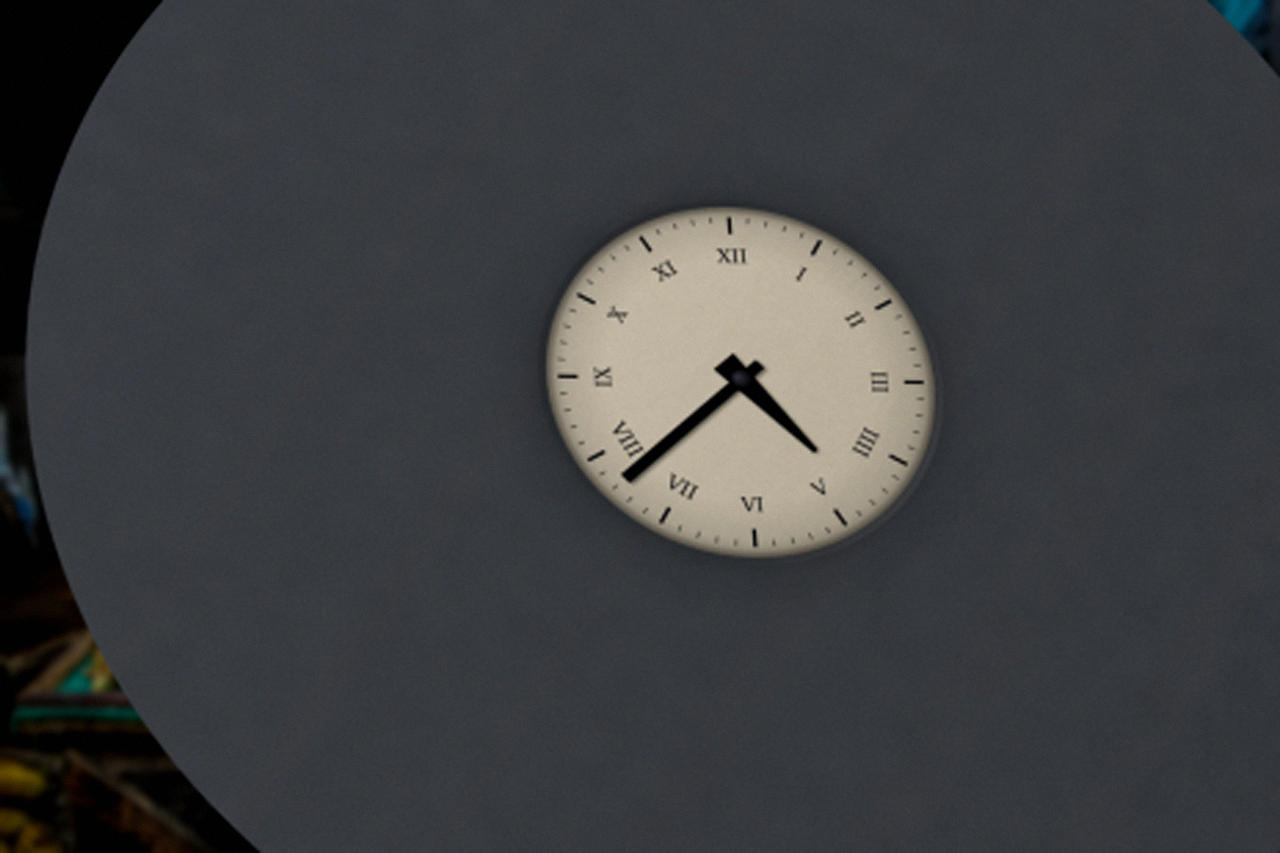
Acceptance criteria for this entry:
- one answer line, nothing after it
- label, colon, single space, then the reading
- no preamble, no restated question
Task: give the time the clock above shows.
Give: 4:38
